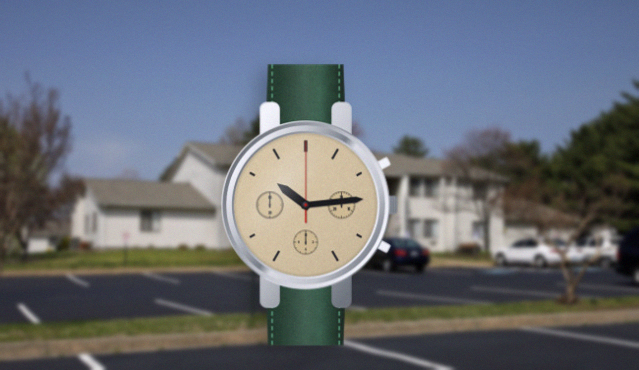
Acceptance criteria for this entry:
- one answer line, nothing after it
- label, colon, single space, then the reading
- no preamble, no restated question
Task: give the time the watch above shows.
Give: 10:14
